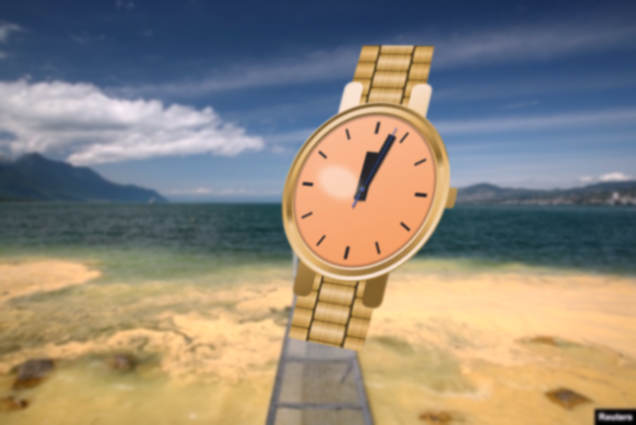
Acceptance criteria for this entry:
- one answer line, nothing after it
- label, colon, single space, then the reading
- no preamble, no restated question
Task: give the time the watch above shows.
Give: 12:03:03
